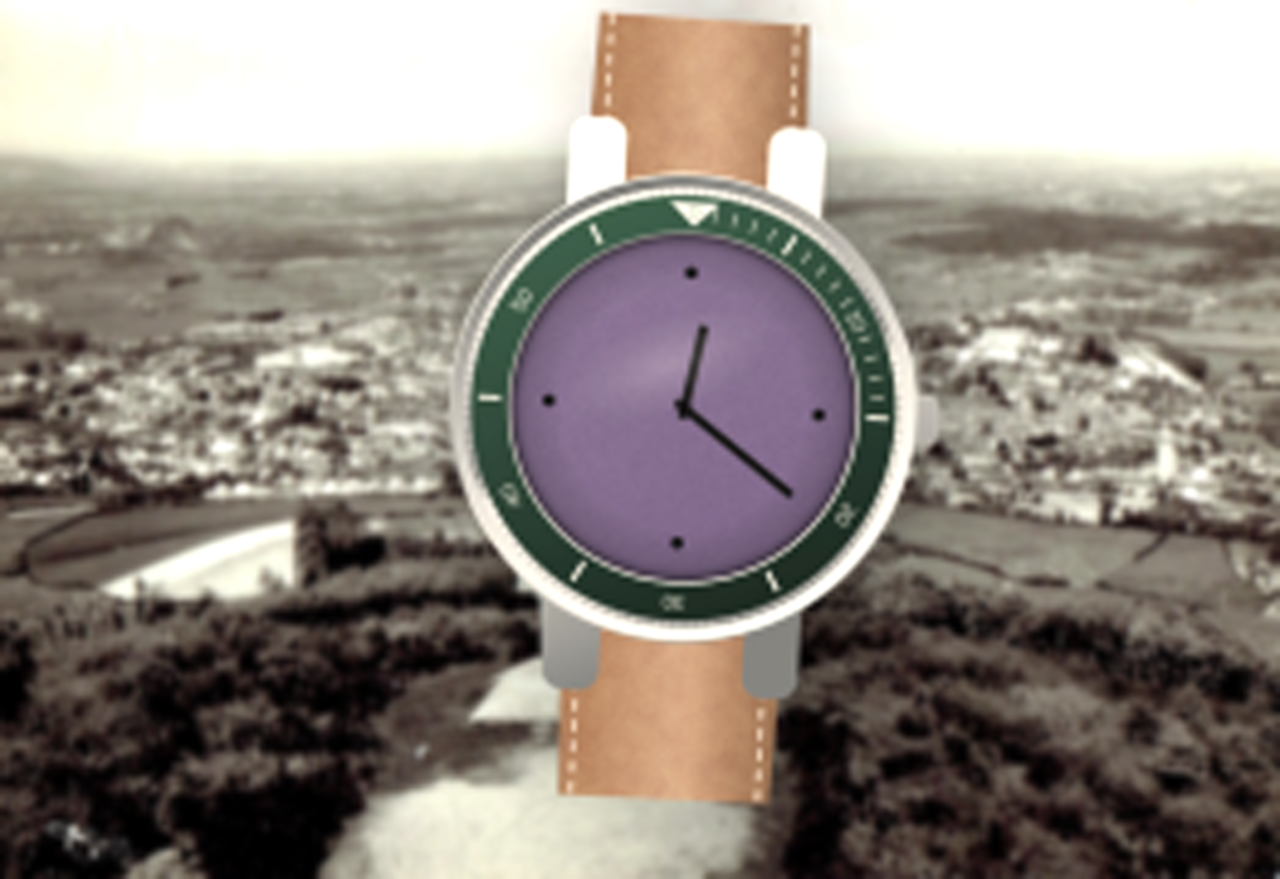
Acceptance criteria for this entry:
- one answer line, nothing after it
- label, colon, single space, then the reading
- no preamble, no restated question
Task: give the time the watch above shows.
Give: 12:21
